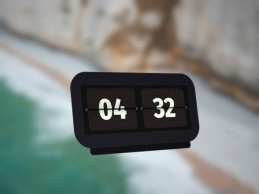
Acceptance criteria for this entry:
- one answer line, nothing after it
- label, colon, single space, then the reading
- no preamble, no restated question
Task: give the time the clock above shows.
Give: 4:32
